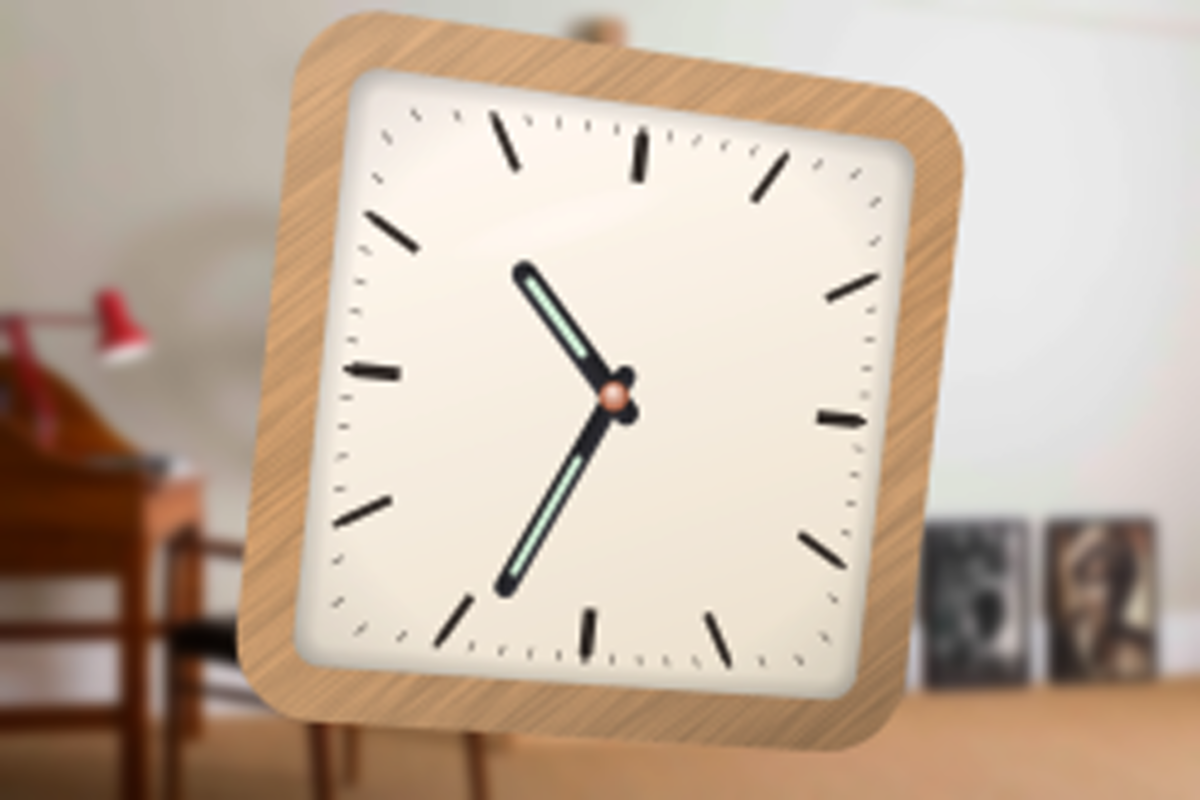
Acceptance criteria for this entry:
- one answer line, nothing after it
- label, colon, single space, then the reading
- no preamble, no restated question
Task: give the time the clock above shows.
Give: 10:34
